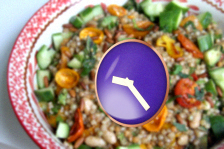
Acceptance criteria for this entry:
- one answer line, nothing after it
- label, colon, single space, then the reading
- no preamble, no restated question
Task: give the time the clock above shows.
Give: 9:23
